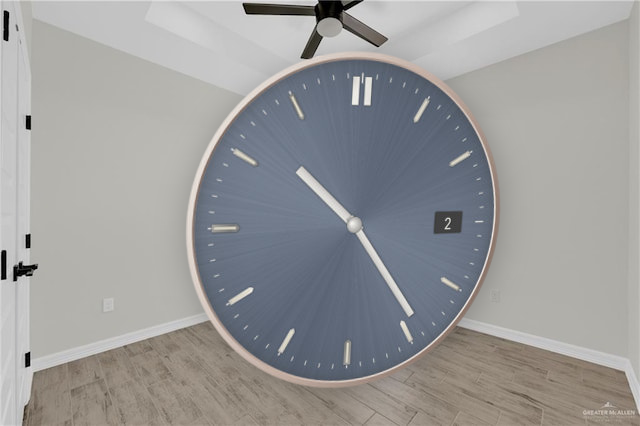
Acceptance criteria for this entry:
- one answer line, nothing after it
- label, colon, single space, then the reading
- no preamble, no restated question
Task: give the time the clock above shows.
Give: 10:24
